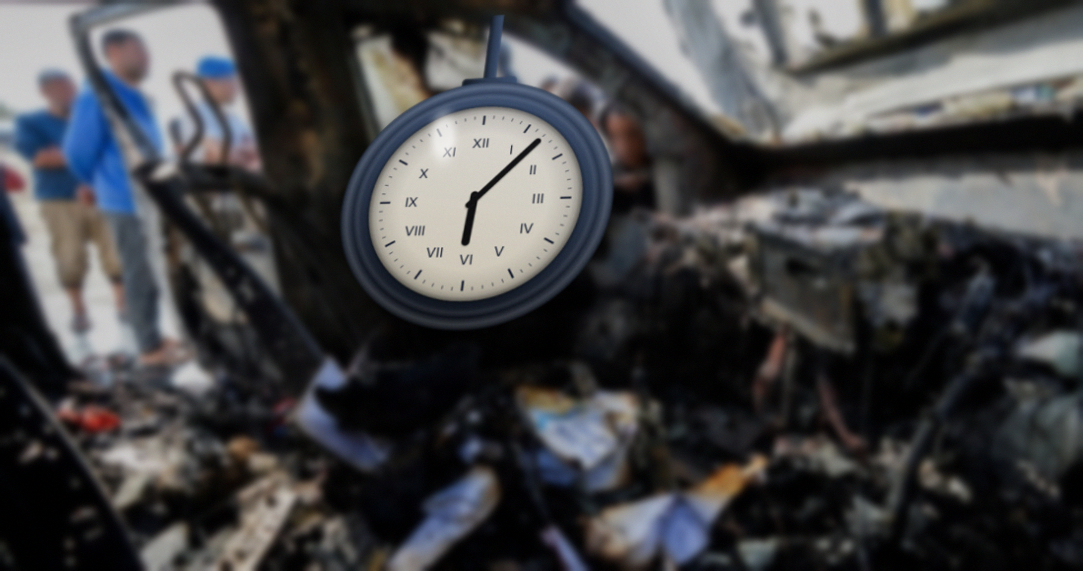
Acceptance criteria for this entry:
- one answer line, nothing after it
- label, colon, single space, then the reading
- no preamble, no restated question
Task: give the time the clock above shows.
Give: 6:07
